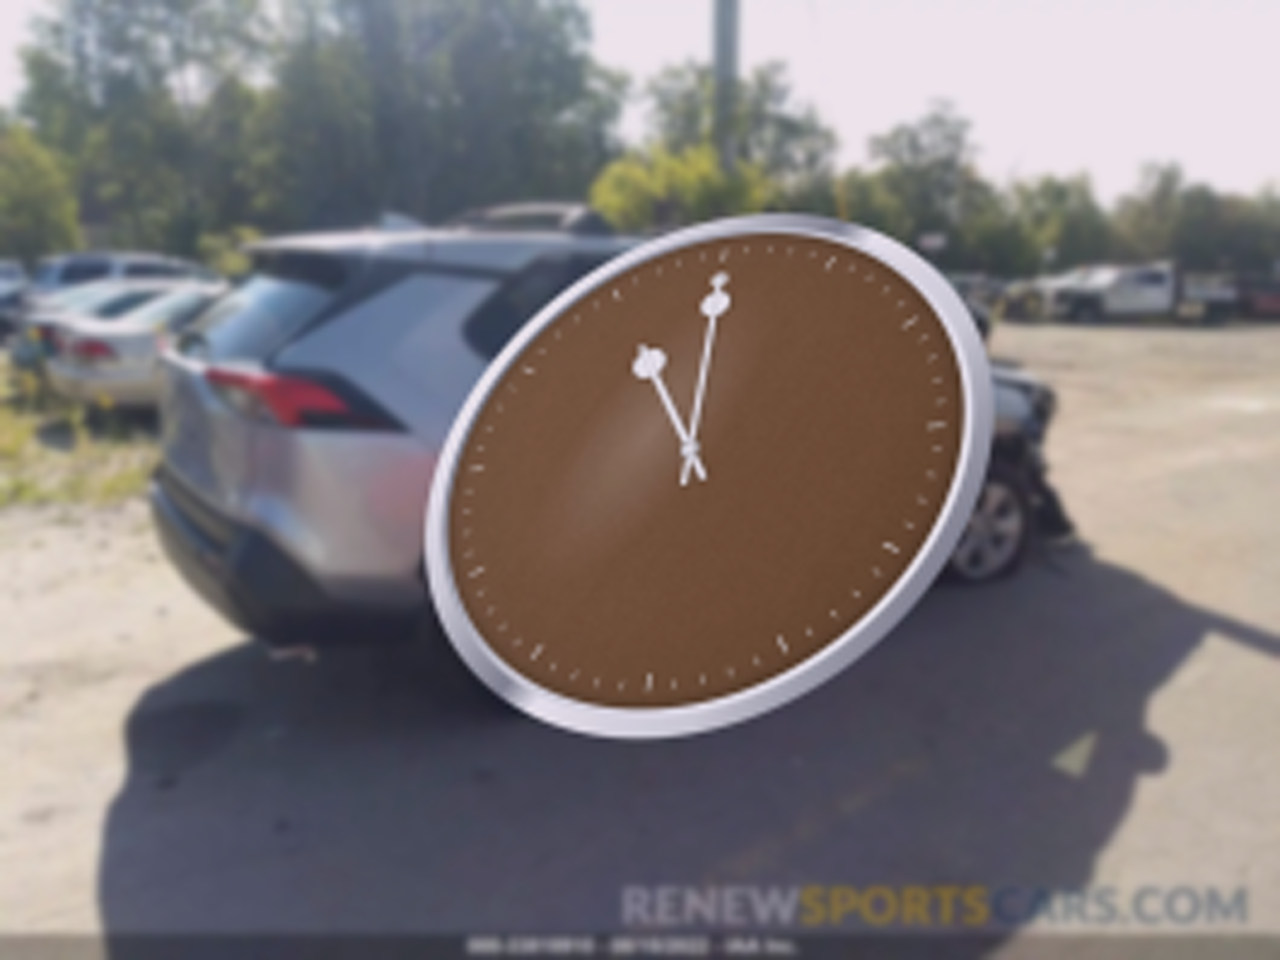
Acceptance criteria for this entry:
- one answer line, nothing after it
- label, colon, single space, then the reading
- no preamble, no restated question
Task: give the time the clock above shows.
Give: 11:00
